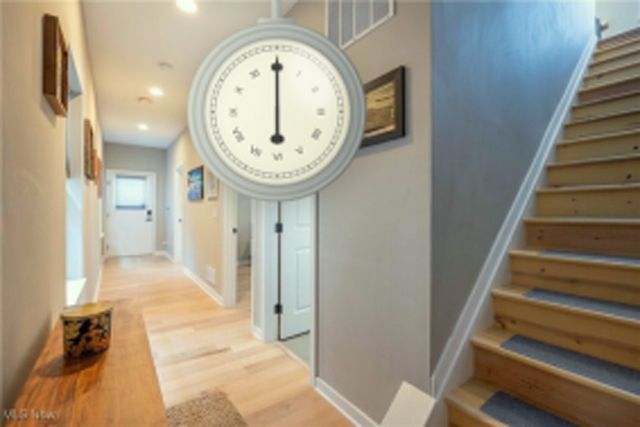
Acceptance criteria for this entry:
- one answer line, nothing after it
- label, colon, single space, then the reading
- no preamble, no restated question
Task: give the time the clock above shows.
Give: 6:00
